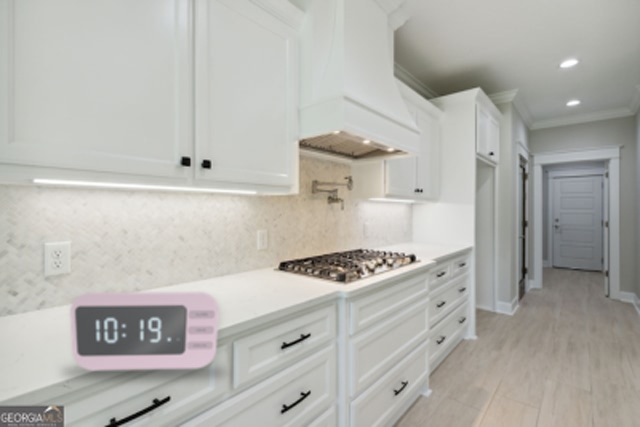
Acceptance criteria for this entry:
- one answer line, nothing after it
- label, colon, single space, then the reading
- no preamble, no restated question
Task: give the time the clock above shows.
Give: 10:19
